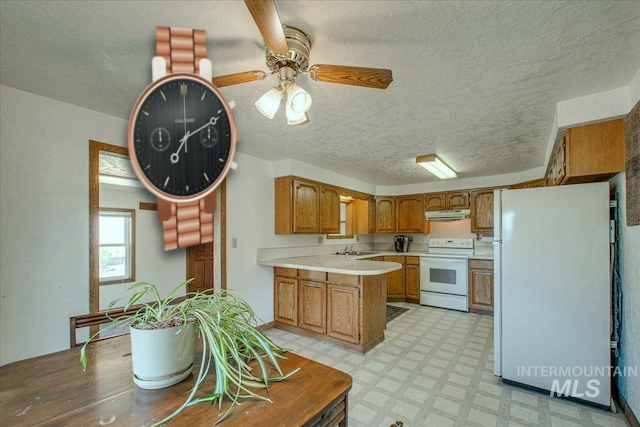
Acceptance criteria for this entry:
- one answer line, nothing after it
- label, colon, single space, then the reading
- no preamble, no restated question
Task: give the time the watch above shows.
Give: 7:11
